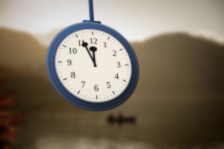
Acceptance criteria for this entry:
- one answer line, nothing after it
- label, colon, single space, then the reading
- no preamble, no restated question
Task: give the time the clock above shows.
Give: 11:56
